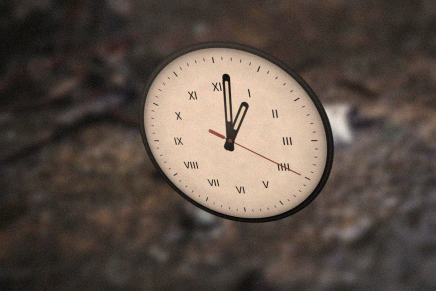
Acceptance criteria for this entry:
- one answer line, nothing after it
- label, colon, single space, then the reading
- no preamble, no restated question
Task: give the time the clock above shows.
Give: 1:01:20
